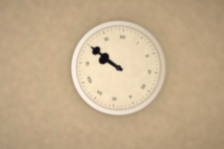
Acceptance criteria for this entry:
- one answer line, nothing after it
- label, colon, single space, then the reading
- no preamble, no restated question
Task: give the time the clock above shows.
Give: 9:50
